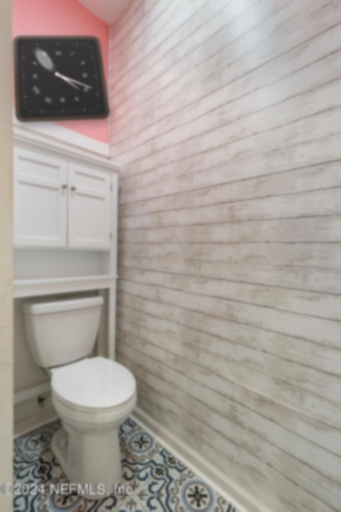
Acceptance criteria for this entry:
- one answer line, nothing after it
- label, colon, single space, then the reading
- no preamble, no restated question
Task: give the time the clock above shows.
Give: 4:19
